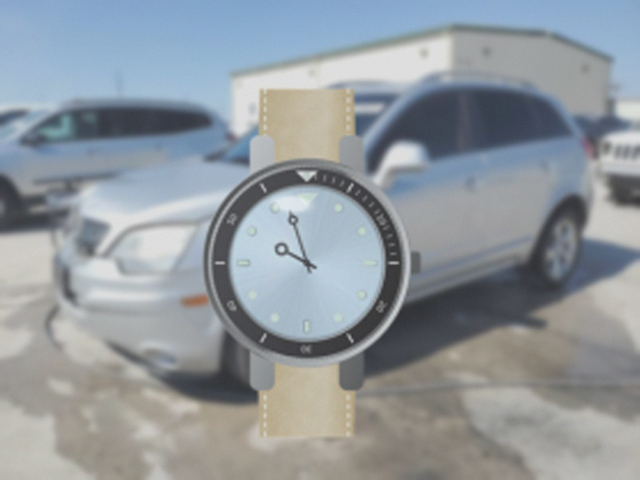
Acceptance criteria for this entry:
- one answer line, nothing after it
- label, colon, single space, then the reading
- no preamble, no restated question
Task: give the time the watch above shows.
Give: 9:57
